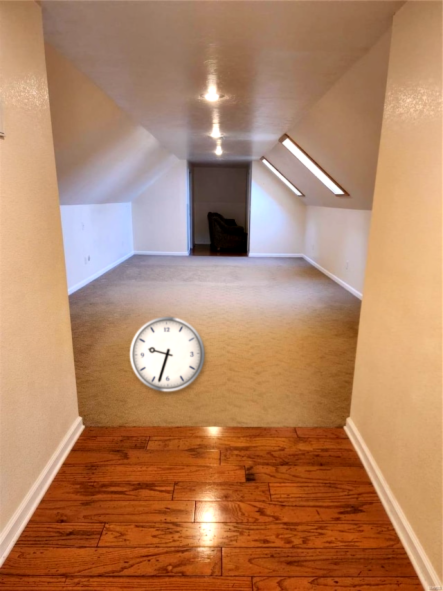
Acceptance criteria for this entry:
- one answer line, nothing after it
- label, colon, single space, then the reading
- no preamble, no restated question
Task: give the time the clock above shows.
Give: 9:33
